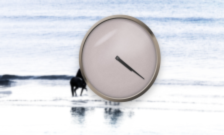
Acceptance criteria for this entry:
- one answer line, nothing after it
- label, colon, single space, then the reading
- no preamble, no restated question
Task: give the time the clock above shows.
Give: 4:21
